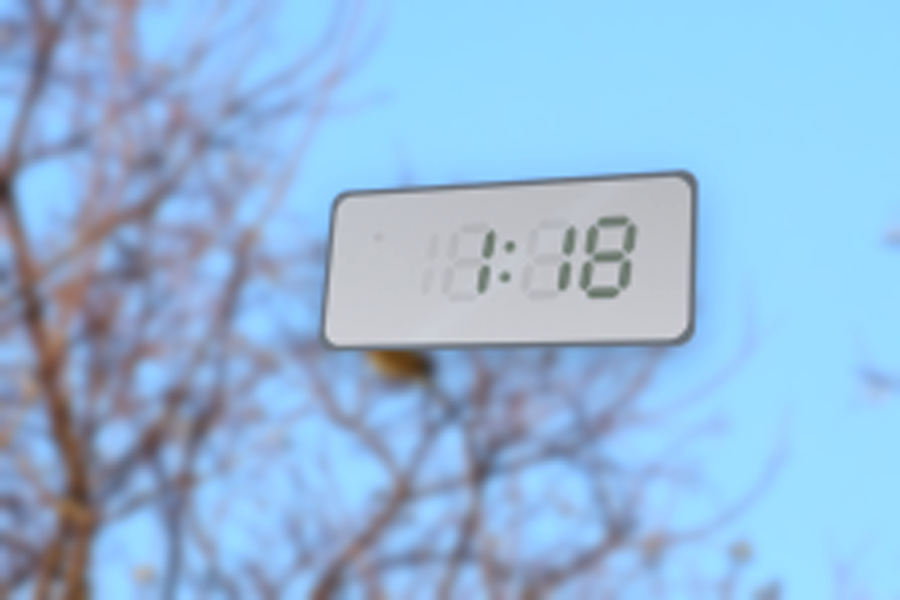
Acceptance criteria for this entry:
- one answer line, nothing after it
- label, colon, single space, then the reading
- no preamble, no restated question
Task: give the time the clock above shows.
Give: 1:18
